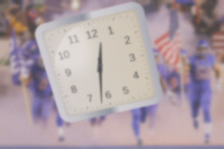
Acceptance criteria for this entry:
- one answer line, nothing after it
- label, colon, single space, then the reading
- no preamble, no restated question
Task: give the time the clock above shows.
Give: 12:32
